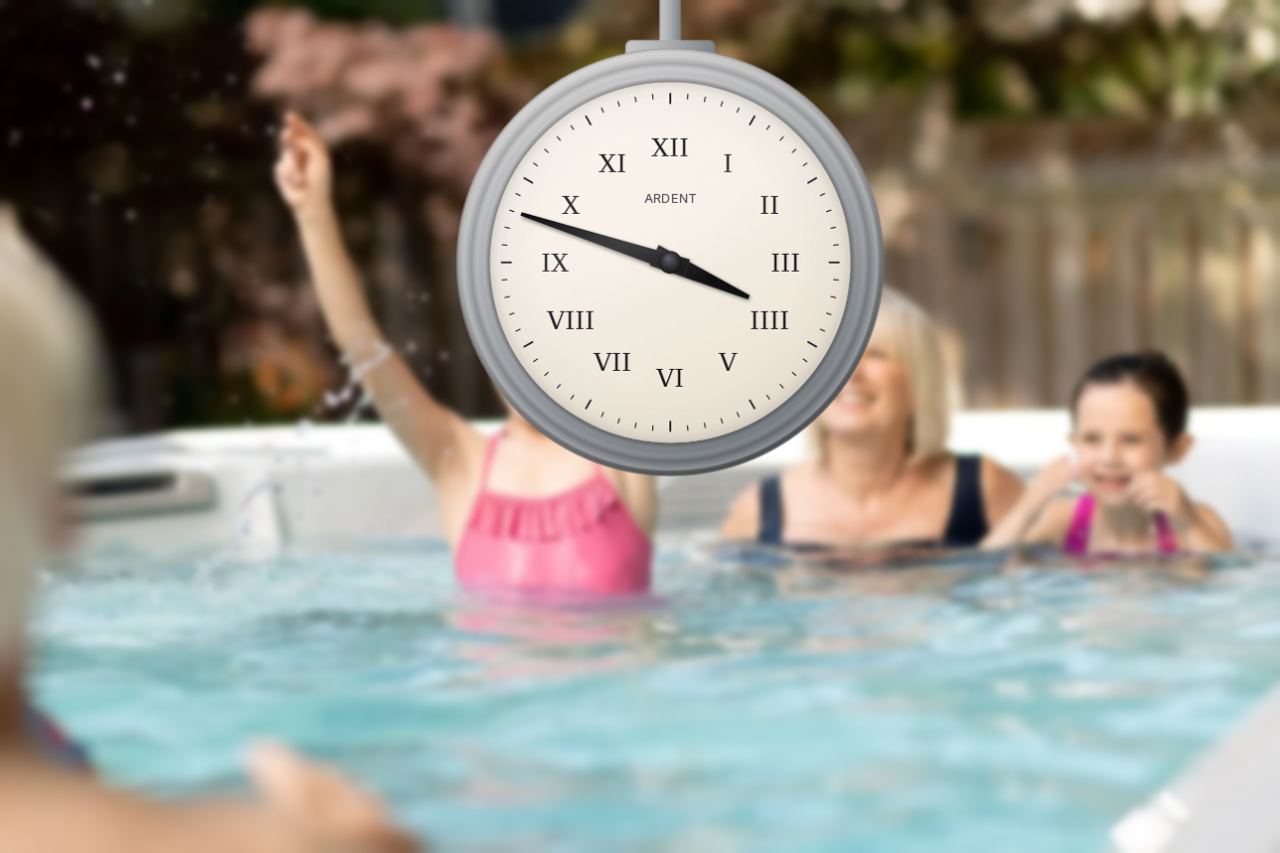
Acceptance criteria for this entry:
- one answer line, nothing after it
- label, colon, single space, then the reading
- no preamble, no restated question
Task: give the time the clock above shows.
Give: 3:48
